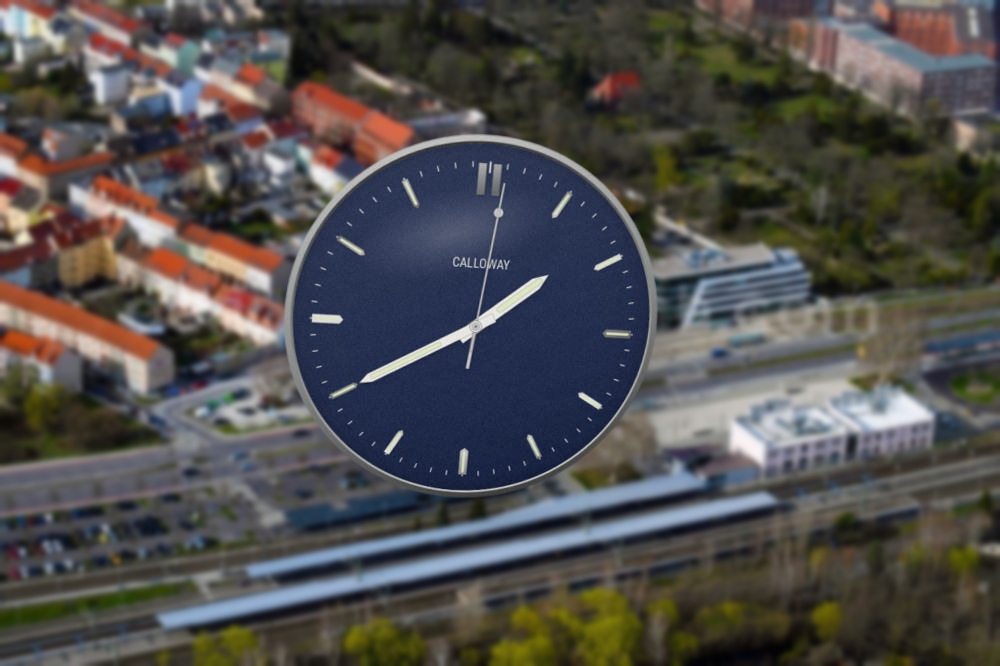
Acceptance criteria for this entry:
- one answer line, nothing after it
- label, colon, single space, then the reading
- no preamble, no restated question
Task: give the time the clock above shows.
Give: 1:40:01
